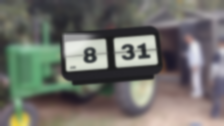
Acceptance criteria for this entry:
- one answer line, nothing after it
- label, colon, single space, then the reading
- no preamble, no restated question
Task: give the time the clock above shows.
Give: 8:31
